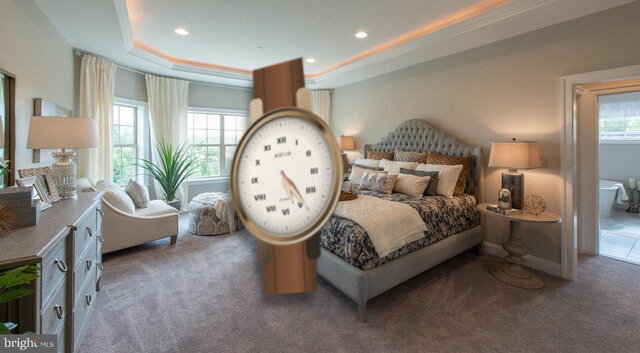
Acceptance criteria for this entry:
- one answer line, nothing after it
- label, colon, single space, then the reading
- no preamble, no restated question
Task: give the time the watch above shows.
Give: 5:24
